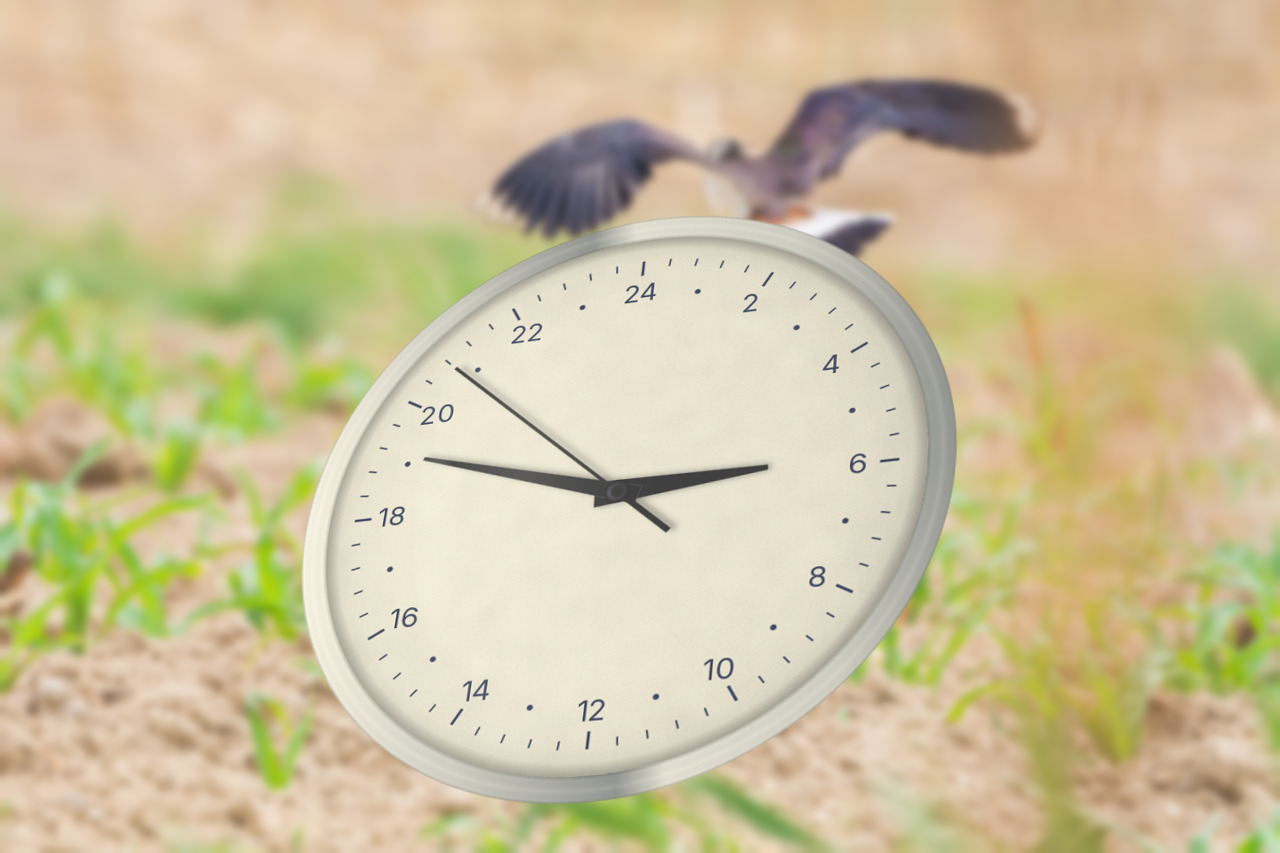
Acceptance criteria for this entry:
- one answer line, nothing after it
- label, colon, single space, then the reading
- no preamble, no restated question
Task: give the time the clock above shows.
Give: 5:47:52
